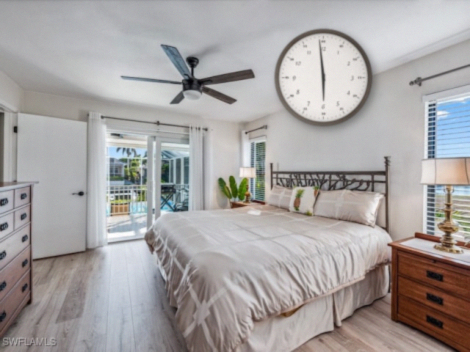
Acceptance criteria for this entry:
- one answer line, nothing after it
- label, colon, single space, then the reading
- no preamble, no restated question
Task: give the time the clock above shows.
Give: 5:59
